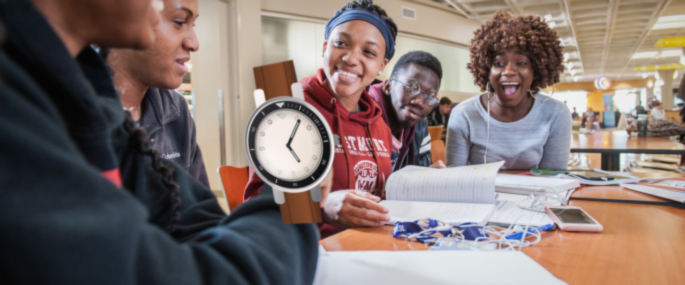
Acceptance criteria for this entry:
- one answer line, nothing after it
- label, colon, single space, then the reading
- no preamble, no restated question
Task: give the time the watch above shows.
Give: 5:06
